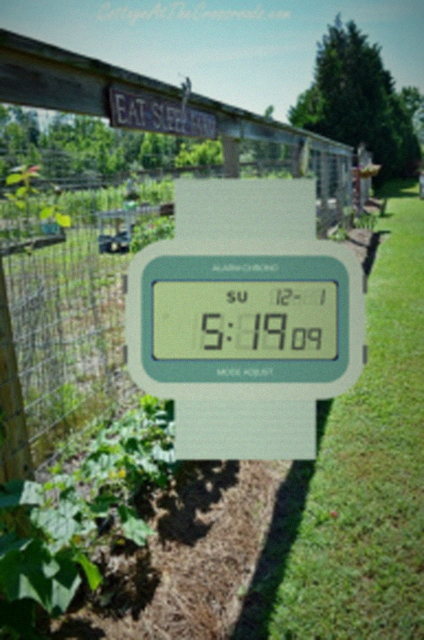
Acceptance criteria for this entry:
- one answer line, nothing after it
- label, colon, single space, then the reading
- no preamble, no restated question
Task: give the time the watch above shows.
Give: 5:19:09
